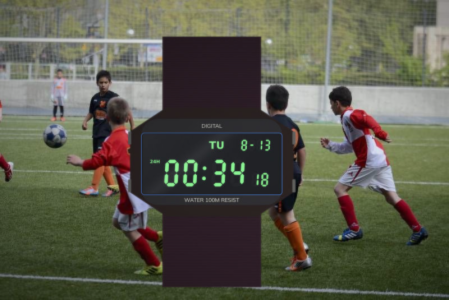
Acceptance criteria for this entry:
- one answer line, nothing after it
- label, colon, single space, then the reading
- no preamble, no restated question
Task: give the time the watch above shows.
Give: 0:34:18
